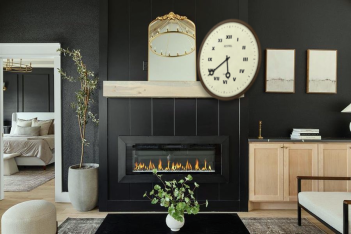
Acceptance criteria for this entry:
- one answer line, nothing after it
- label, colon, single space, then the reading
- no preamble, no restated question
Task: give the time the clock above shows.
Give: 5:39
